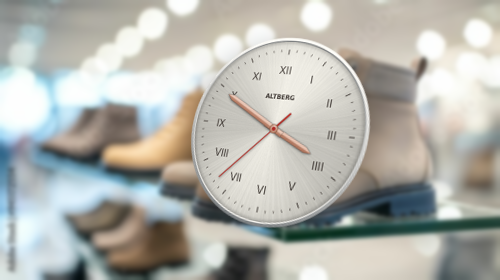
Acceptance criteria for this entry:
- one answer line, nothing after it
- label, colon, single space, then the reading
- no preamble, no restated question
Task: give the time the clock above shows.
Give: 3:49:37
